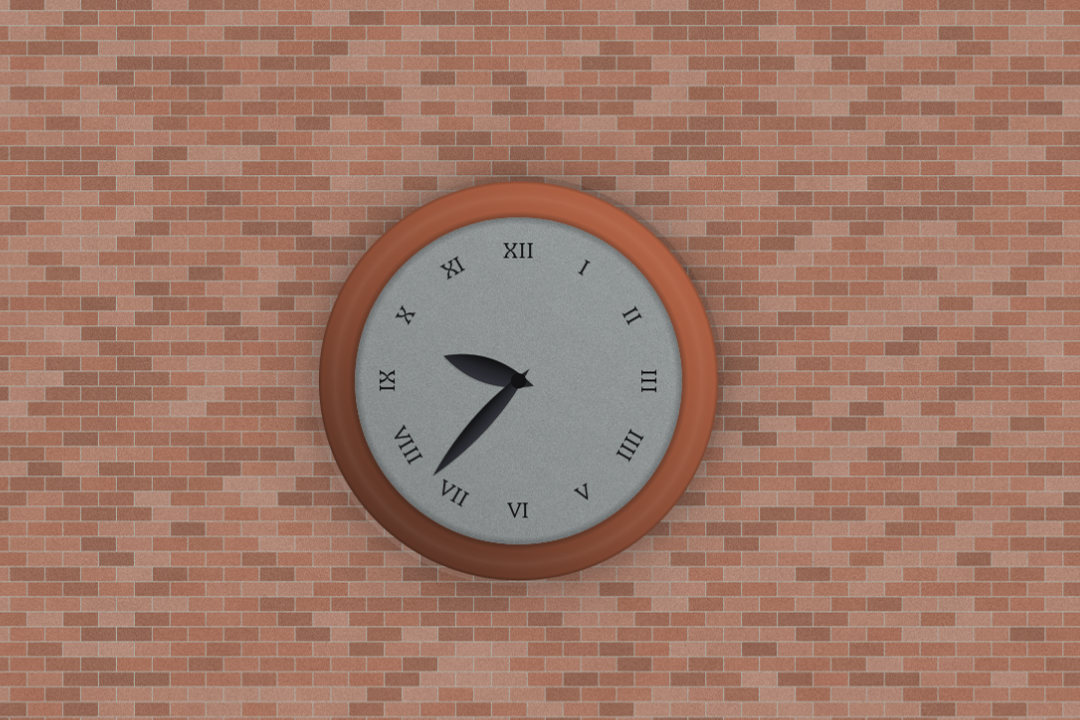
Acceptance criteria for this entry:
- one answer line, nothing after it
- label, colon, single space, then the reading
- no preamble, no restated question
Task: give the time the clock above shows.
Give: 9:37
